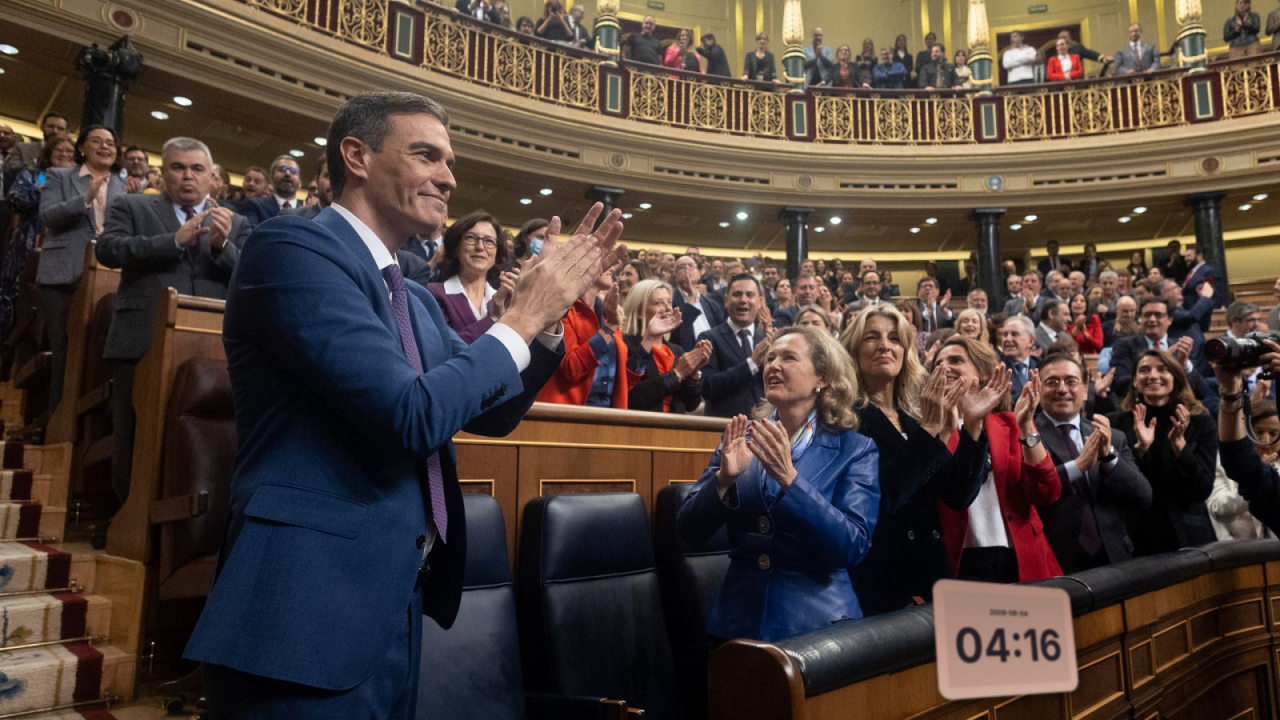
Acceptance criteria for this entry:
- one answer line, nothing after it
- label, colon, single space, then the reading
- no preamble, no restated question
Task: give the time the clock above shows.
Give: 4:16
